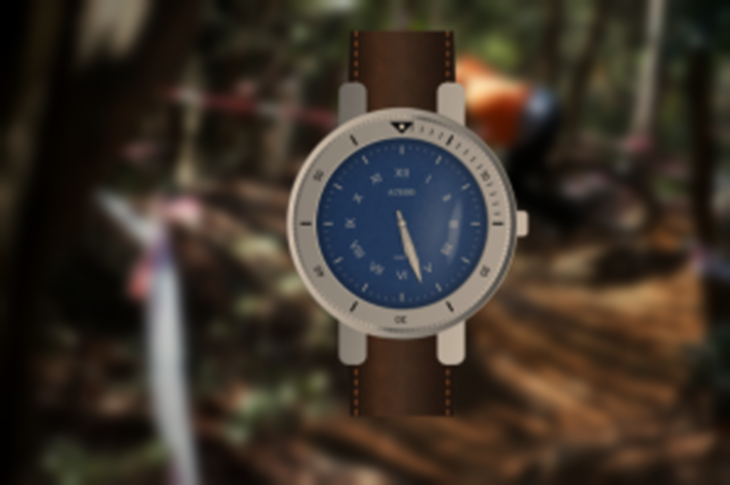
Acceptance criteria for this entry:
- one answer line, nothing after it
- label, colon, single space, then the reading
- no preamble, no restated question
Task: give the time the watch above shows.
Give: 5:27
